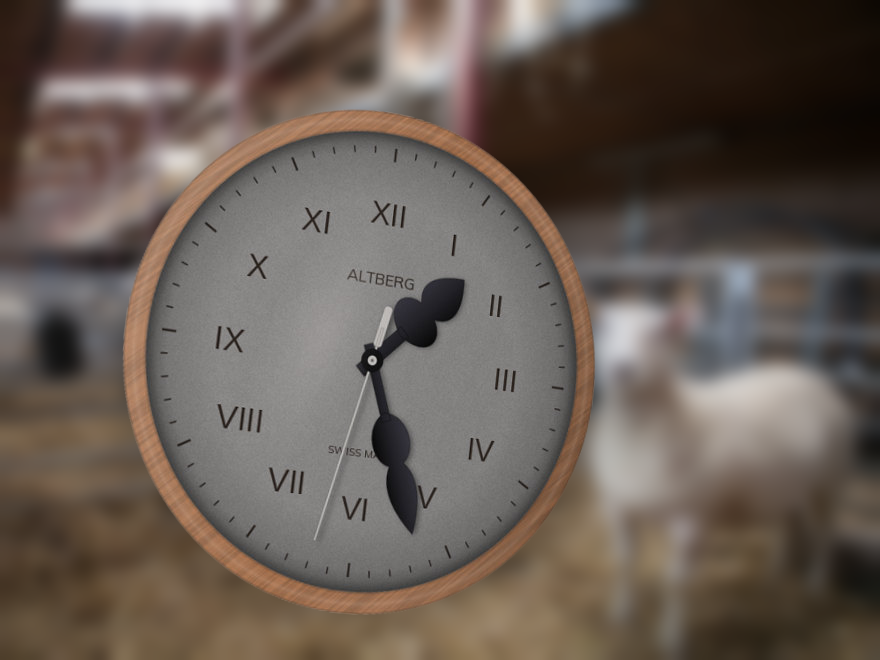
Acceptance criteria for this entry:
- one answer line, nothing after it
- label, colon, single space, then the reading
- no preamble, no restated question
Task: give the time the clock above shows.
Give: 1:26:32
